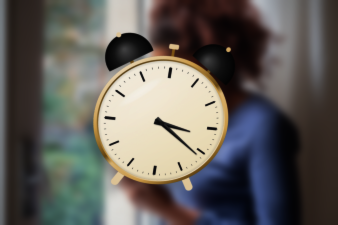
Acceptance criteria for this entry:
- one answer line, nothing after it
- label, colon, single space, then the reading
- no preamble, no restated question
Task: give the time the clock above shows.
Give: 3:21
